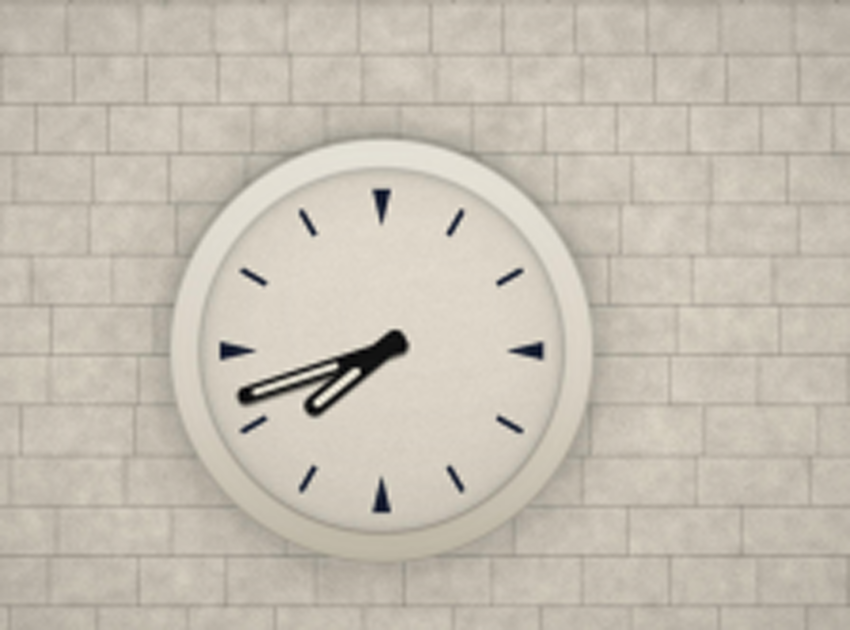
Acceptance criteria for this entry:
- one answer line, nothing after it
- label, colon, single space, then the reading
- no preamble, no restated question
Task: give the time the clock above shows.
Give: 7:42
